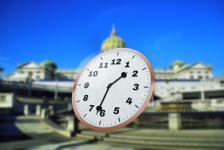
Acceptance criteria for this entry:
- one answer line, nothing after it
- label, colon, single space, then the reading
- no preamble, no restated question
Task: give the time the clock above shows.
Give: 1:32
